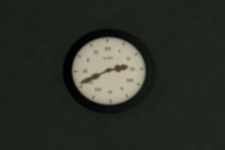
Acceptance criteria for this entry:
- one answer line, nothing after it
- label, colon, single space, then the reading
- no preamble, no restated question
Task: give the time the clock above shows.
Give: 2:41
